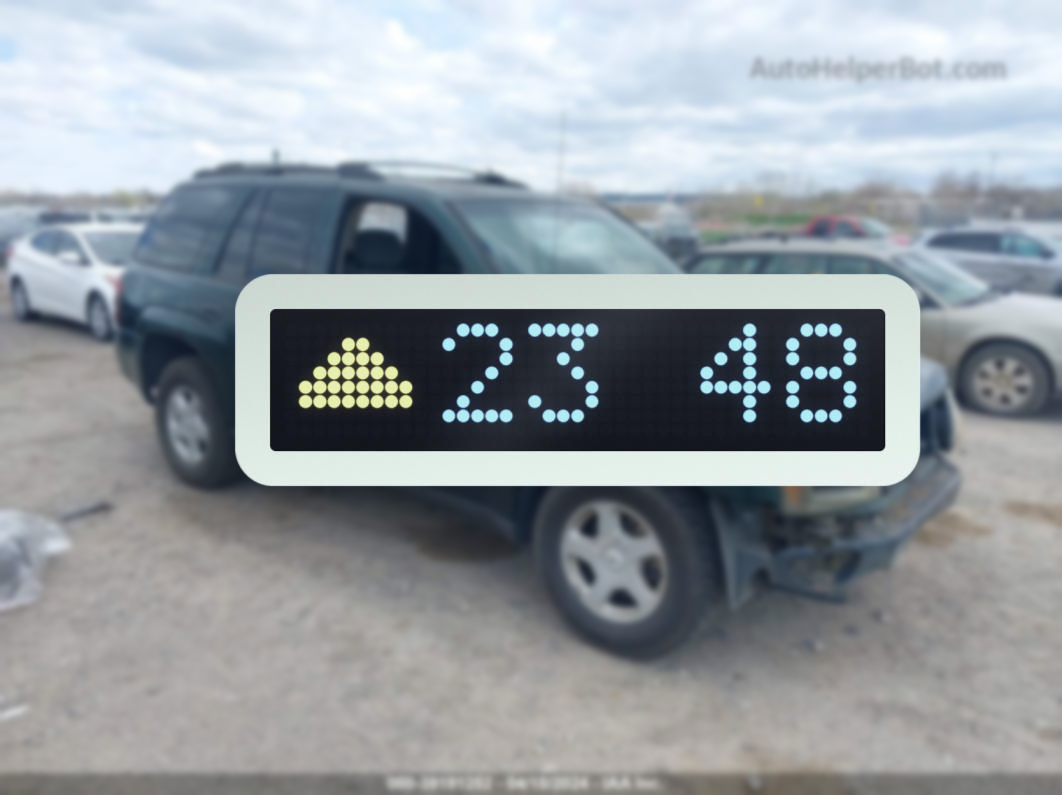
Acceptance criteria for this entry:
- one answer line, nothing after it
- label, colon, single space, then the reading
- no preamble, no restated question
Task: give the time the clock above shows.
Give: 23:48
